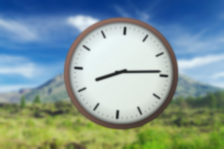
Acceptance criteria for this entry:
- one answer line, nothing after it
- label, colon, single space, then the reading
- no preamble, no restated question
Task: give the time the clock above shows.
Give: 8:14
